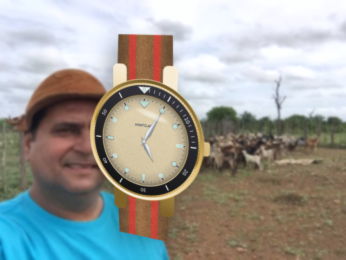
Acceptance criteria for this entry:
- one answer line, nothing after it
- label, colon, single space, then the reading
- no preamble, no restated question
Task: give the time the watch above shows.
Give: 5:05
